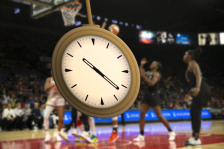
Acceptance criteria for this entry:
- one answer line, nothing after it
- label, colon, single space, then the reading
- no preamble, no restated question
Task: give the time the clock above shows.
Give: 10:22
